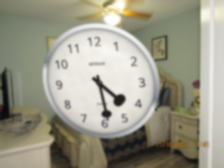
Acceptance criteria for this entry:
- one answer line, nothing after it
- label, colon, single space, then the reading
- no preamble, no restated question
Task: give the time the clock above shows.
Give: 4:29
